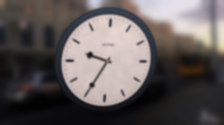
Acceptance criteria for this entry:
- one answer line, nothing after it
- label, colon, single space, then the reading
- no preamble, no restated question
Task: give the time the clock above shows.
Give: 9:35
